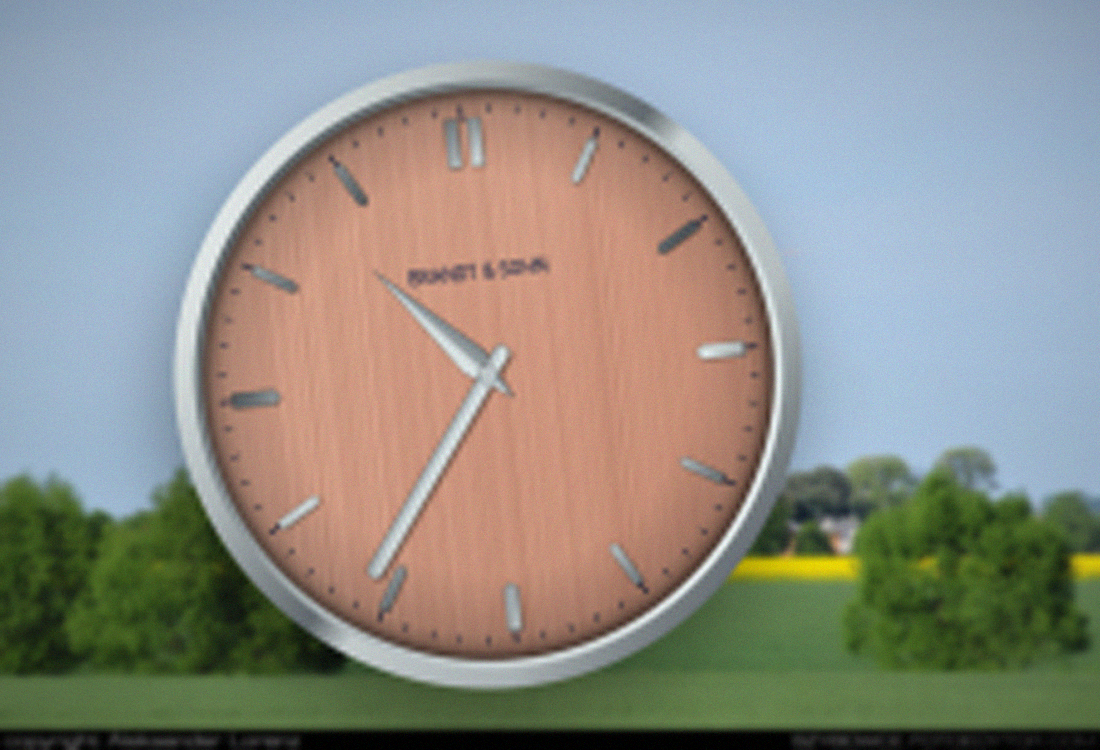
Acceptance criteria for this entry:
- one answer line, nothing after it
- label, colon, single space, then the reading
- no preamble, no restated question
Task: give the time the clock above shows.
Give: 10:36
